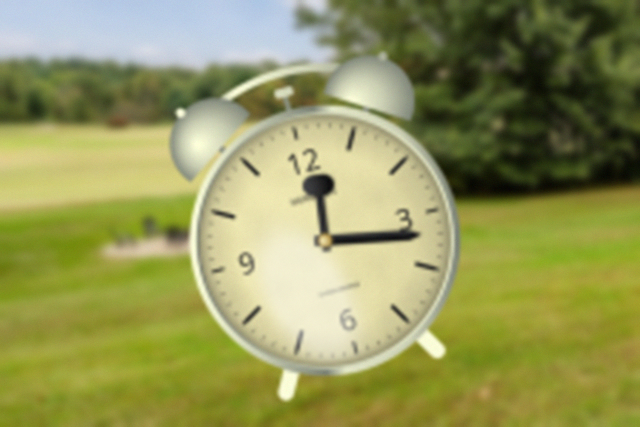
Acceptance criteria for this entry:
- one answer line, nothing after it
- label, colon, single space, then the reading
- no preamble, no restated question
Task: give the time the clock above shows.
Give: 12:17
